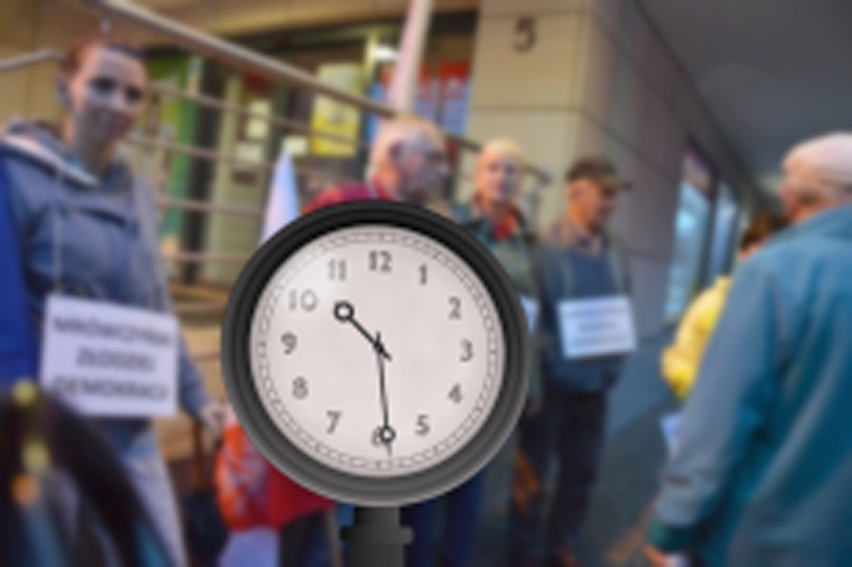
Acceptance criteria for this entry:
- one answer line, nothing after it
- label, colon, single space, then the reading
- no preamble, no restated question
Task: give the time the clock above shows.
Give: 10:29
